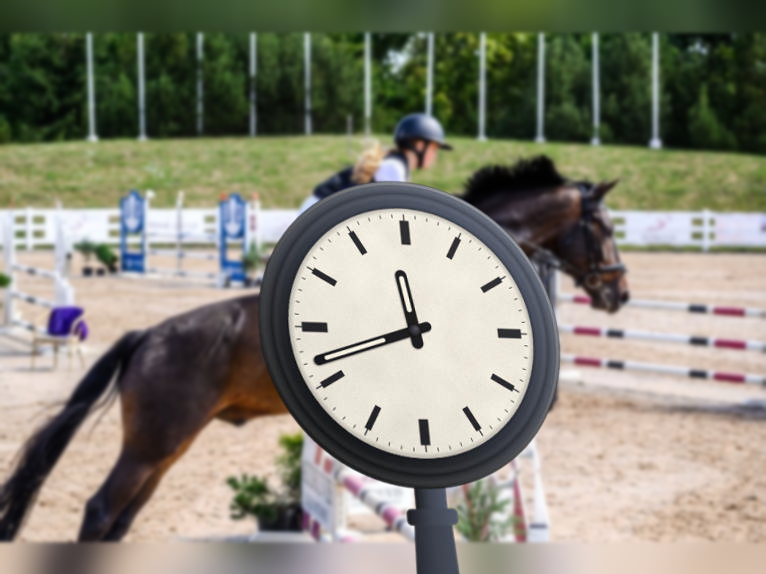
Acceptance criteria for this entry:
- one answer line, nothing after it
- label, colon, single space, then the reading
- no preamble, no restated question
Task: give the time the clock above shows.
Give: 11:42
